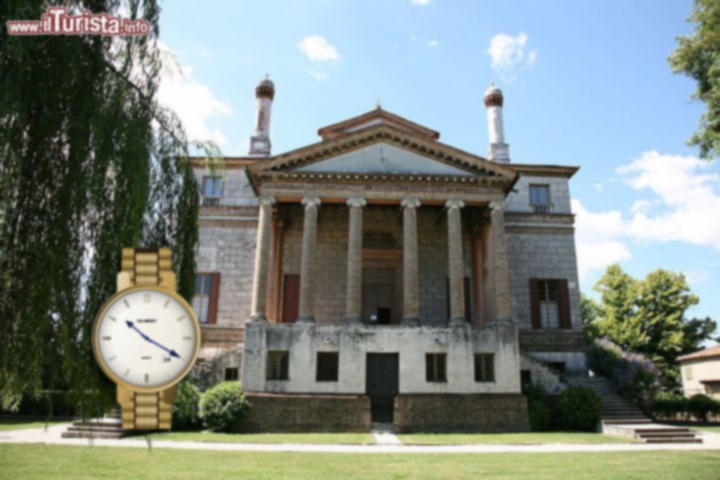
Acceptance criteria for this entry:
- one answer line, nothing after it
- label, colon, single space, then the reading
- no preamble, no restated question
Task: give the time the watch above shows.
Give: 10:20
